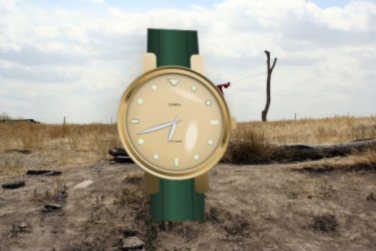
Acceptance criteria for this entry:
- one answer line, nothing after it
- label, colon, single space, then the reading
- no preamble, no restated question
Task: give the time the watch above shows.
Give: 6:42
